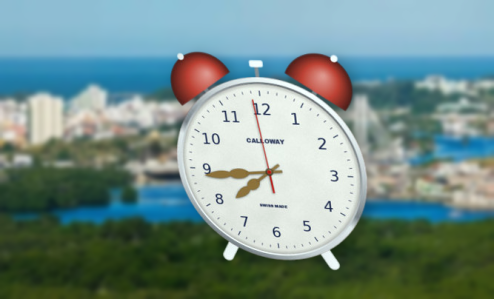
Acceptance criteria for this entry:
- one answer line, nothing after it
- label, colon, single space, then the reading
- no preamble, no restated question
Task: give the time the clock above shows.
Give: 7:43:59
